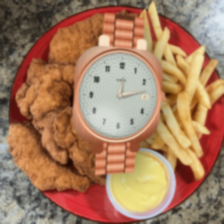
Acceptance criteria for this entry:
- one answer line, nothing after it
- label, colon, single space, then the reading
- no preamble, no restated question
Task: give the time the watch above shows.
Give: 12:13
